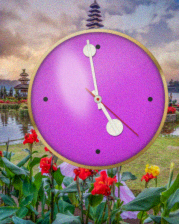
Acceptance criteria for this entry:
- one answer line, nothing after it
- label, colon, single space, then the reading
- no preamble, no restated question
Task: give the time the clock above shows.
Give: 4:58:22
